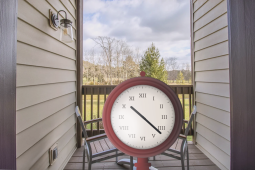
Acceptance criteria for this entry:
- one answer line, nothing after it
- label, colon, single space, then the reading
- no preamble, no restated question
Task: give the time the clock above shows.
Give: 10:22
